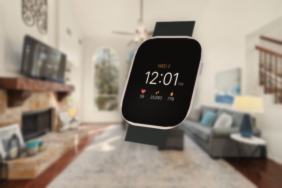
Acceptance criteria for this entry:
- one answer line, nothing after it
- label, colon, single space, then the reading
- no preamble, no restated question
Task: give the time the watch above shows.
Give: 12:01
